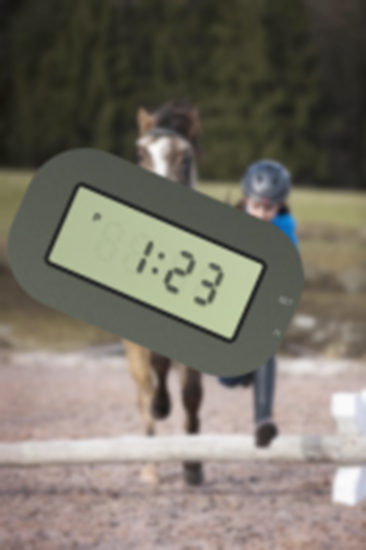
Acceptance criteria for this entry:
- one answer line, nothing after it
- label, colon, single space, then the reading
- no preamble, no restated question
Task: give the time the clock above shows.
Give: 1:23
